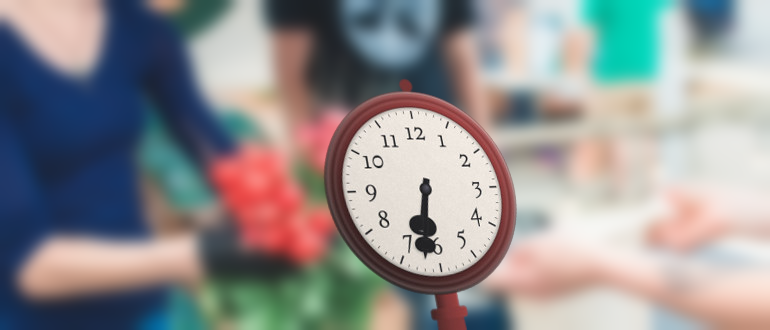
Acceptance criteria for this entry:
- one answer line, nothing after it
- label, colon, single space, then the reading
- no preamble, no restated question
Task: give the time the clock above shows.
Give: 6:32
